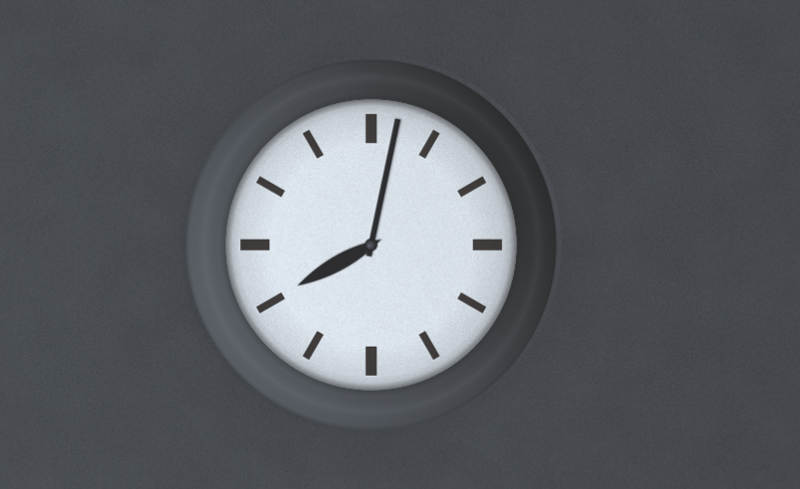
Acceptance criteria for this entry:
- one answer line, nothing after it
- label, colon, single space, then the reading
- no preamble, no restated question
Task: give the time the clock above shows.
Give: 8:02
